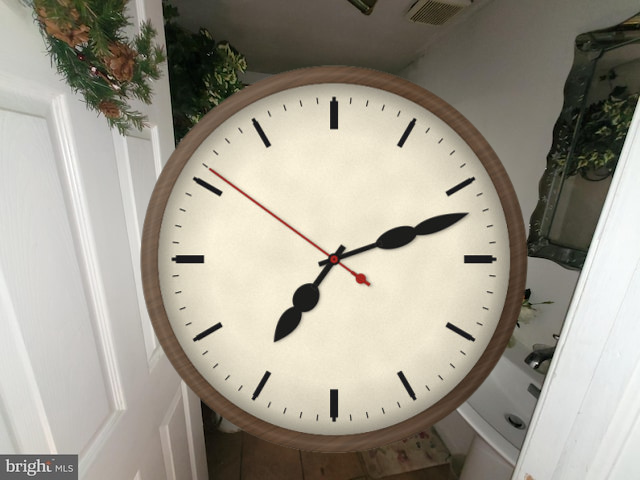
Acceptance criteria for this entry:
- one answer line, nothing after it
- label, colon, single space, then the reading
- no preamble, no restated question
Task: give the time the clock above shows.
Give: 7:11:51
